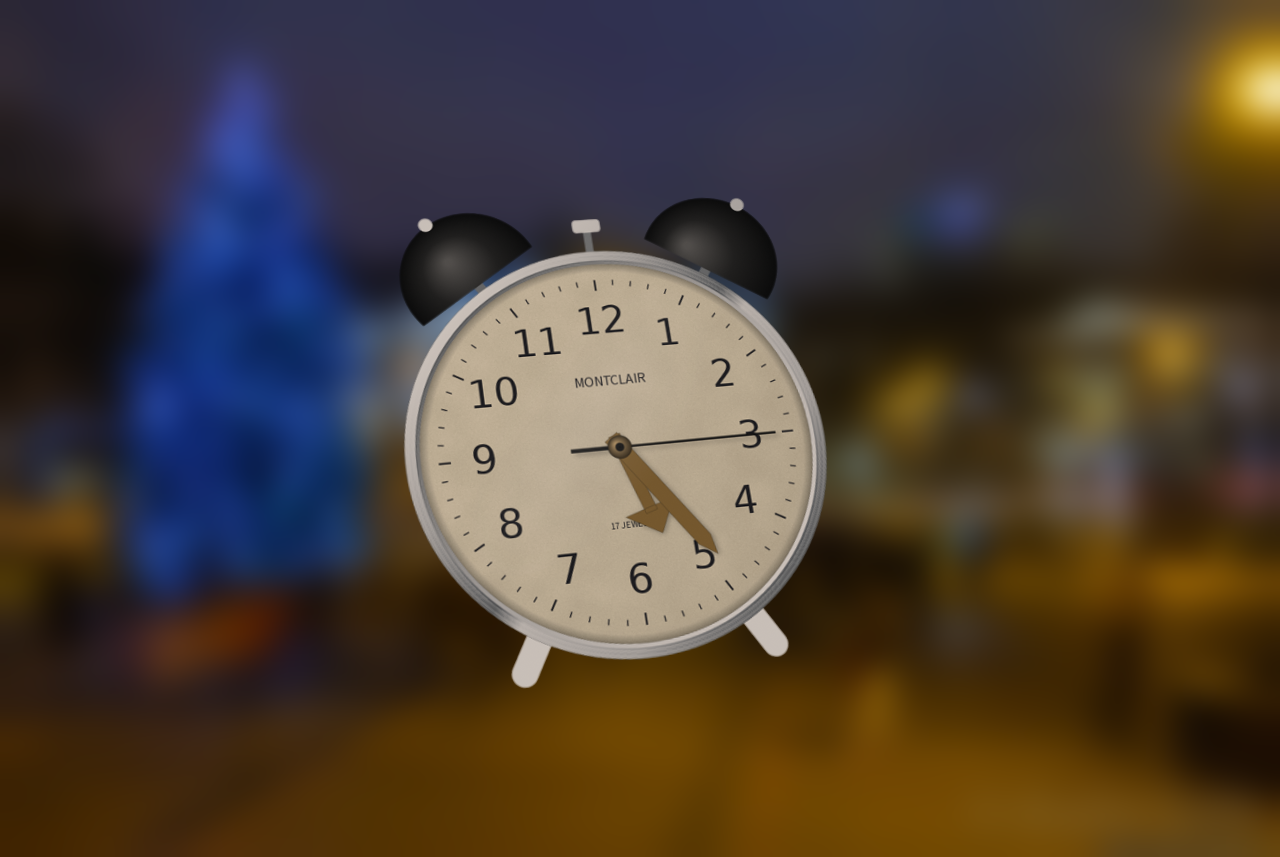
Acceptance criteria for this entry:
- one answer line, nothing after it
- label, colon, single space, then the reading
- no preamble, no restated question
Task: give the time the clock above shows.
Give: 5:24:15
